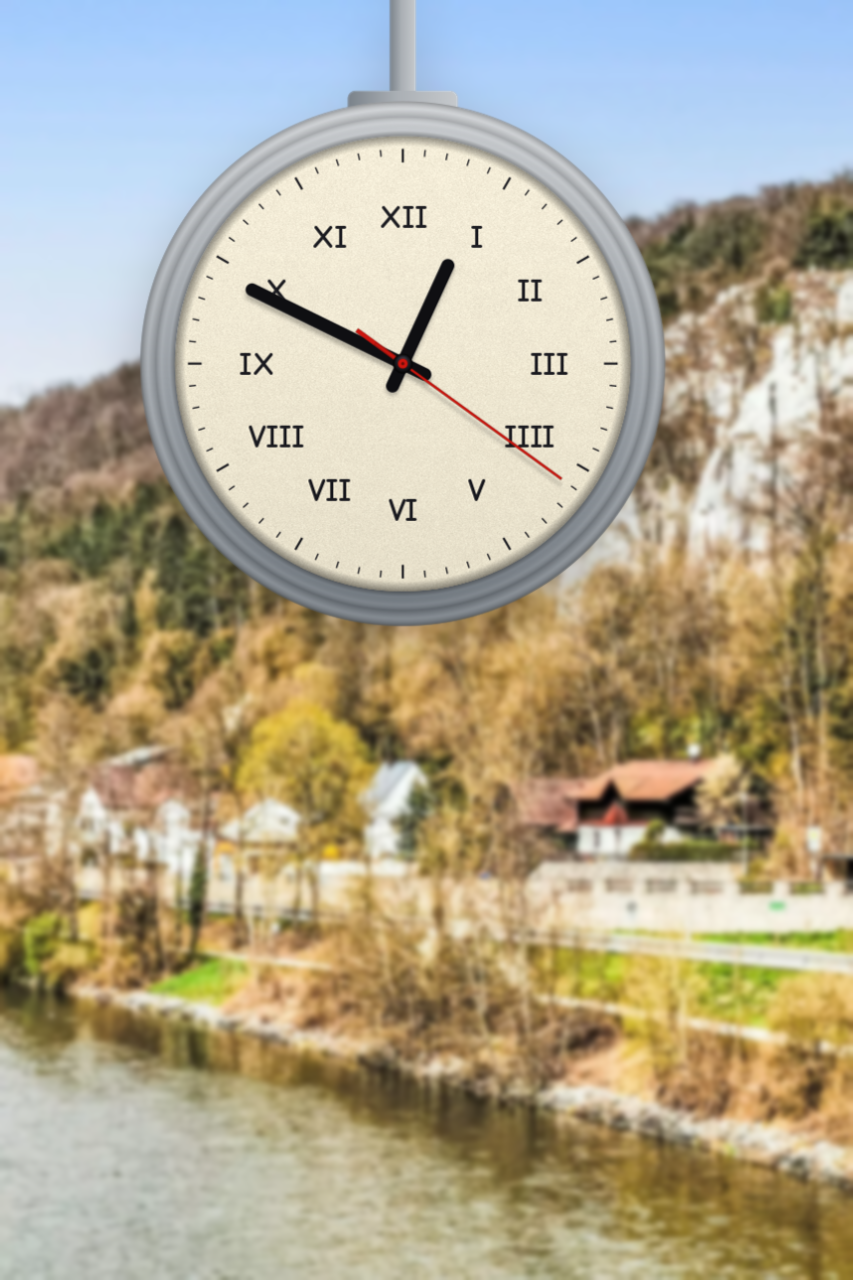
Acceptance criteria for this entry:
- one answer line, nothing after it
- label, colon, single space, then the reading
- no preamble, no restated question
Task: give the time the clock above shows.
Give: 12:49:21
